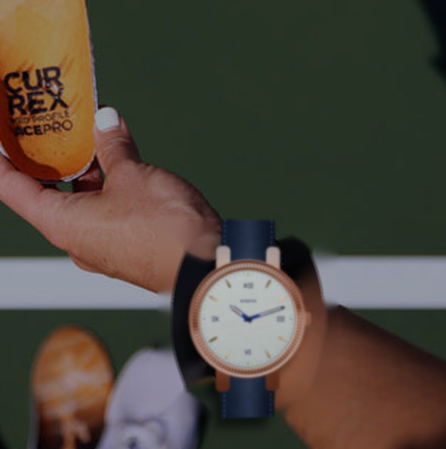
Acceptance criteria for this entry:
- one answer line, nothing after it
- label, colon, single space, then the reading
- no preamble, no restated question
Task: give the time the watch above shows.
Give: 10:12
